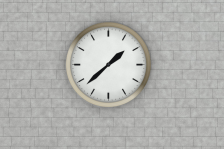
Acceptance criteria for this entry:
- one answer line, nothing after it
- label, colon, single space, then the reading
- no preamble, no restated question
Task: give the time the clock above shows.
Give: 1:38
